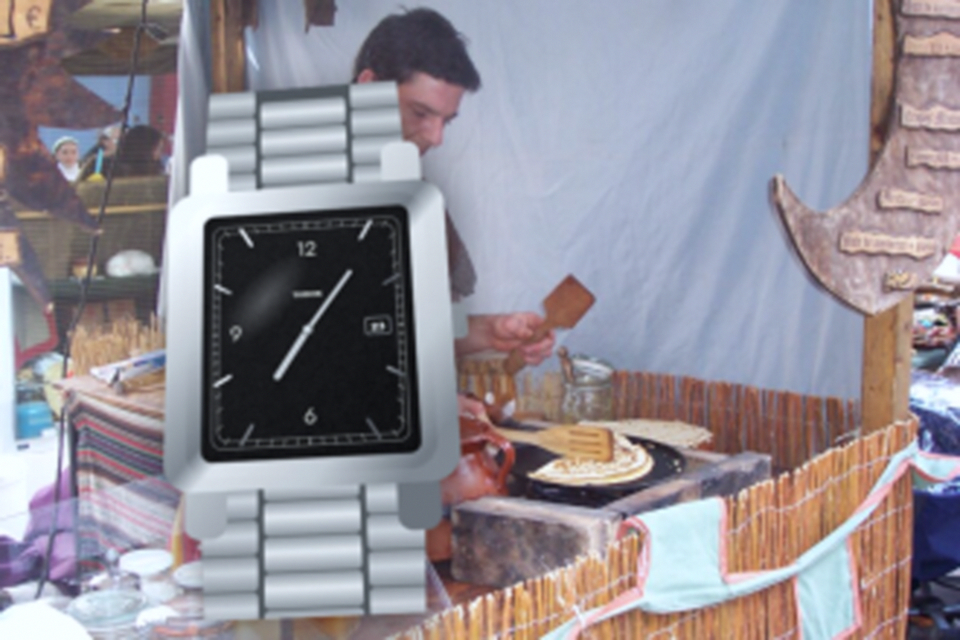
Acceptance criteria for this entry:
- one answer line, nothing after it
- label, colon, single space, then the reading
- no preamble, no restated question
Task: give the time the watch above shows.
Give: 7:06
